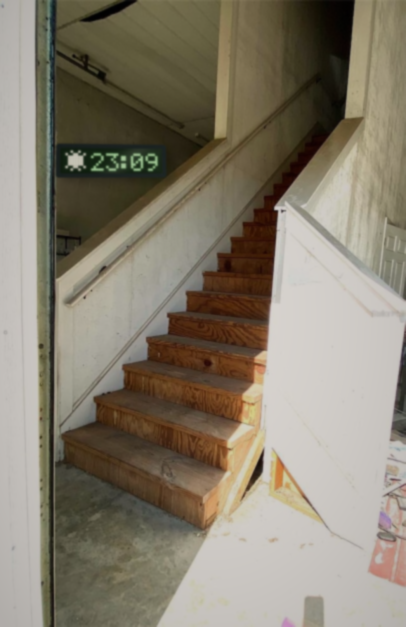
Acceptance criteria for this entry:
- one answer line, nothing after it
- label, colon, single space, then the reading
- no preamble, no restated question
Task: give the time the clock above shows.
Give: 23:09
